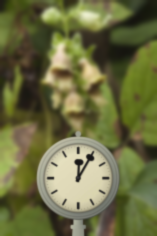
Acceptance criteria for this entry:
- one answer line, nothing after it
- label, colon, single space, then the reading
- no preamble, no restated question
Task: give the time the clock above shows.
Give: 12:05
